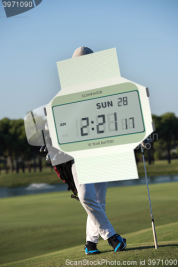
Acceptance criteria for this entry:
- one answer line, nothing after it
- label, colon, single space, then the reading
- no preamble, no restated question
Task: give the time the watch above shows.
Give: 2:21:17
